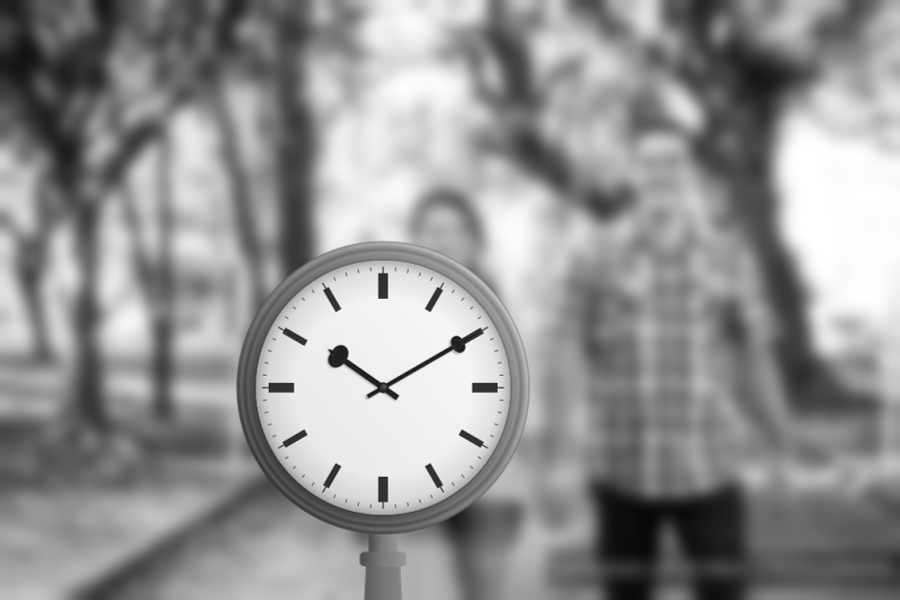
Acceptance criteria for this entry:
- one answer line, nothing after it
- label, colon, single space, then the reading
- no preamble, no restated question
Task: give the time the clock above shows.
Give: 10:10
